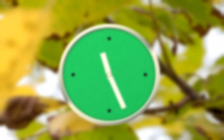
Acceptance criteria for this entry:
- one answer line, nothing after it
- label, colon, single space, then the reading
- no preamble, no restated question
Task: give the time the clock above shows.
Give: 11:26
